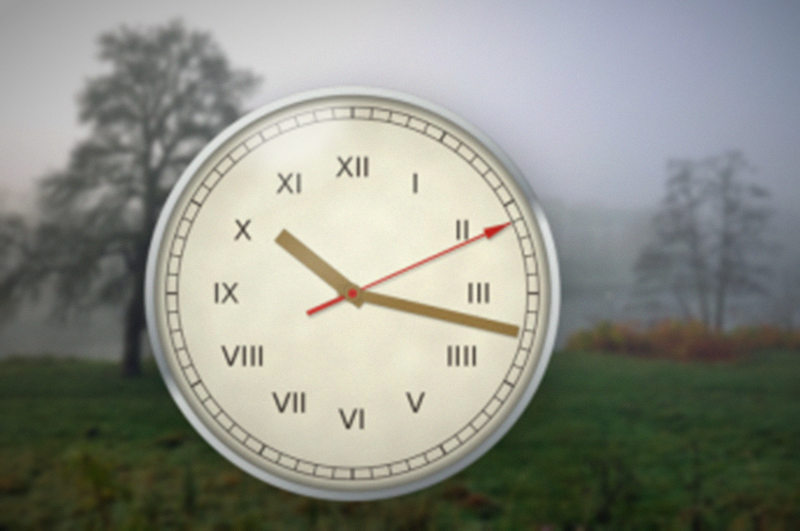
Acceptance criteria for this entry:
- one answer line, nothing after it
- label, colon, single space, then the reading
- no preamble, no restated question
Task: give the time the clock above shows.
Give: 10:17:11
